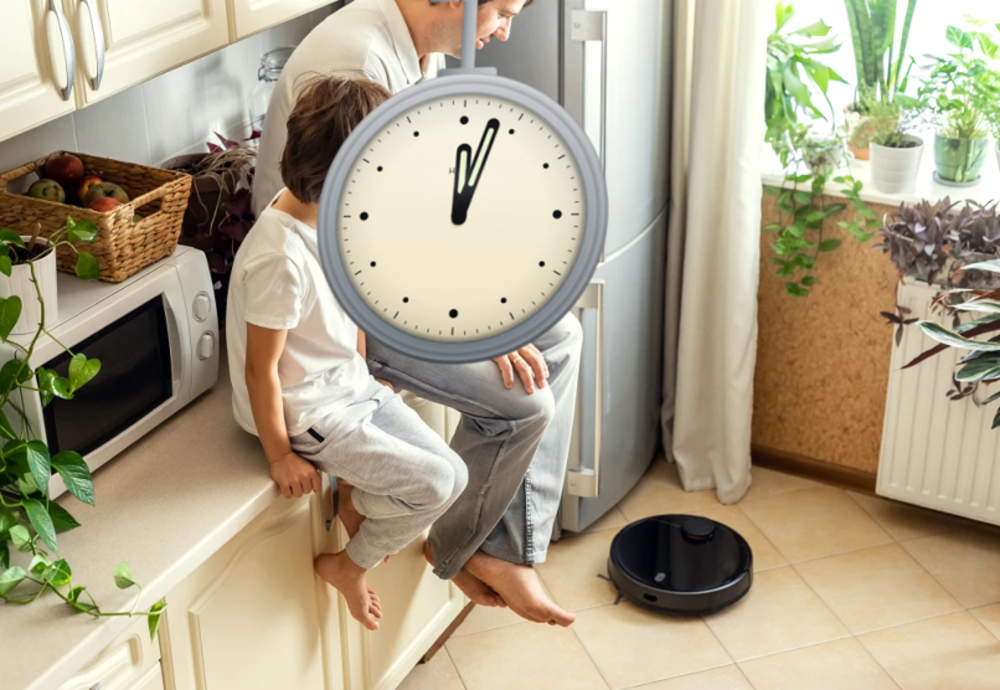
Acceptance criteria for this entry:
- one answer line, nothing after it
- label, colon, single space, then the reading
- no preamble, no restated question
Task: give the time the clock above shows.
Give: 12:03
